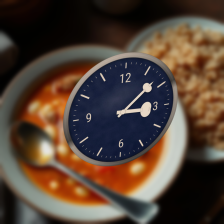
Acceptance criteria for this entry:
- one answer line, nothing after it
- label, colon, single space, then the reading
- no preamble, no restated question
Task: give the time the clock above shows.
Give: 3:08
